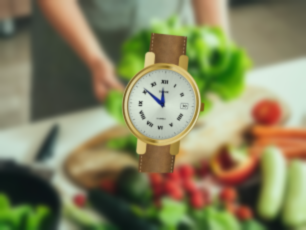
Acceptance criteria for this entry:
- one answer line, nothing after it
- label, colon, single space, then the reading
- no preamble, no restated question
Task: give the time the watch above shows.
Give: 11:51
